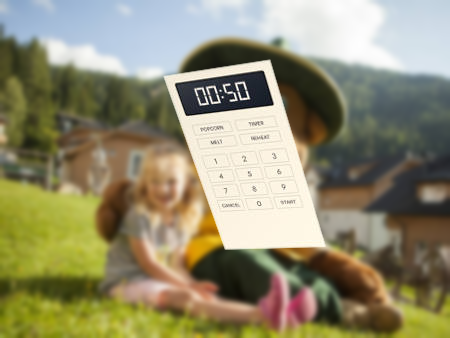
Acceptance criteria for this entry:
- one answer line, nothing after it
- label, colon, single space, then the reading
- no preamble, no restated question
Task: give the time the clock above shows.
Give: 0:50
